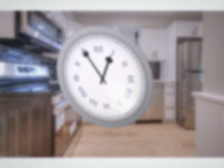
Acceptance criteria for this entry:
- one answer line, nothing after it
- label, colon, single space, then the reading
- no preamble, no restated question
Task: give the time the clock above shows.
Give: 12:55
